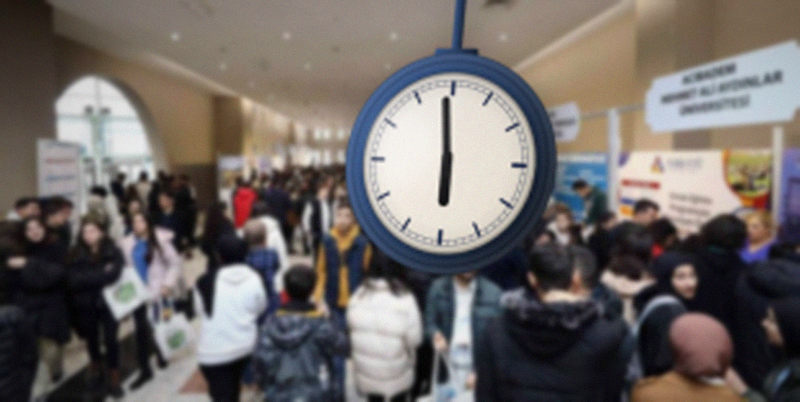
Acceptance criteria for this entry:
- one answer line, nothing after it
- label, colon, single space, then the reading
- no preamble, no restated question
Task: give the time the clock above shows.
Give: 5:59
